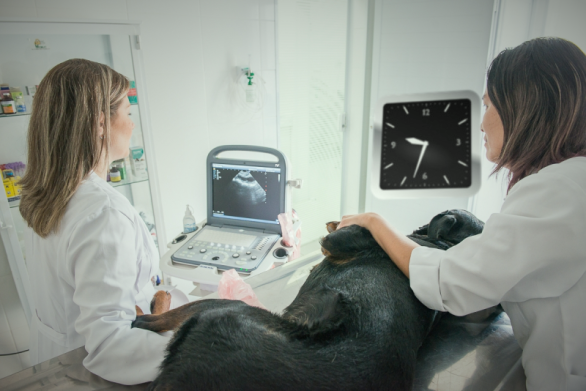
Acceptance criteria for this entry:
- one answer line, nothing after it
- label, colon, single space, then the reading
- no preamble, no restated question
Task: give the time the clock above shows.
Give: 9:33
